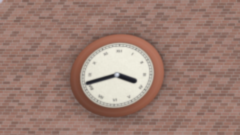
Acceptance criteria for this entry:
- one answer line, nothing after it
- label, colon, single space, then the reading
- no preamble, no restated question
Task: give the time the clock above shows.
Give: 3:42
